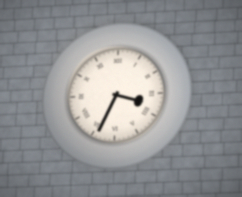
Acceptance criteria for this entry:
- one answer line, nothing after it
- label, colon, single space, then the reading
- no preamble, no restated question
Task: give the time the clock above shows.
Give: 3:34
